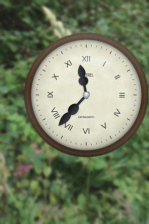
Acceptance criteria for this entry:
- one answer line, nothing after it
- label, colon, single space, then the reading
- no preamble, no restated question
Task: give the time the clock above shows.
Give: 11:37
